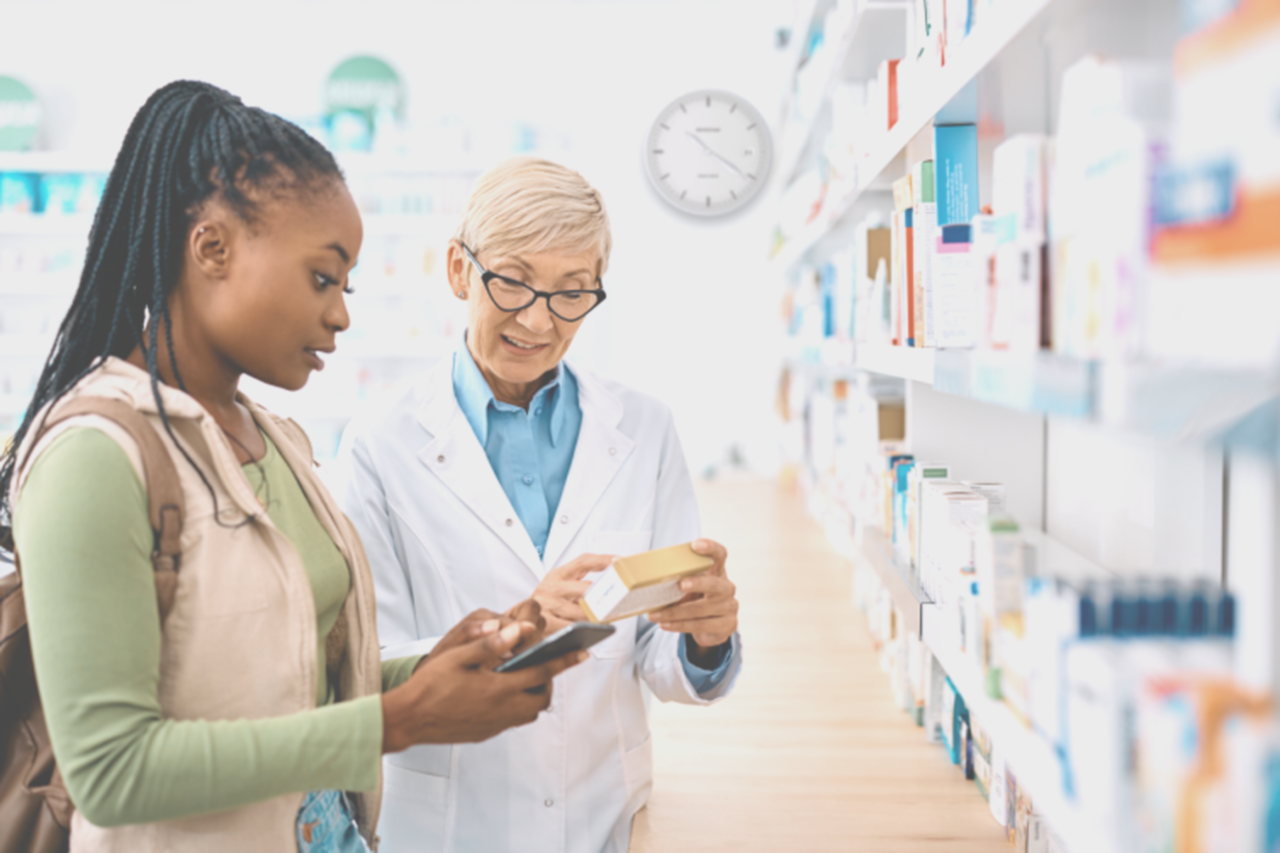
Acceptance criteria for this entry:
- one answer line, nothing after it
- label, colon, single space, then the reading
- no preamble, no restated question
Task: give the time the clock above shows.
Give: 10:21
